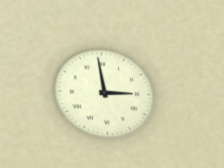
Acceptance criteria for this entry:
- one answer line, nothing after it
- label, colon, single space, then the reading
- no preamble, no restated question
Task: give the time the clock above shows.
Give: 2:59
